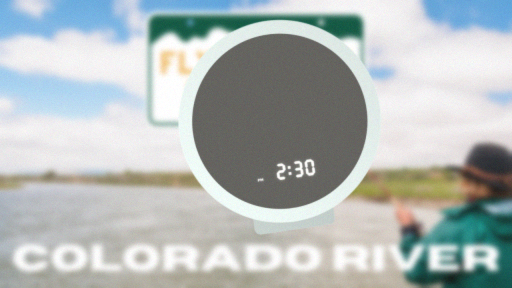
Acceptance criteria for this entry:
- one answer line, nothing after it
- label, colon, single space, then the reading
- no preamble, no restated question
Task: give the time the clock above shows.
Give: 2:30
